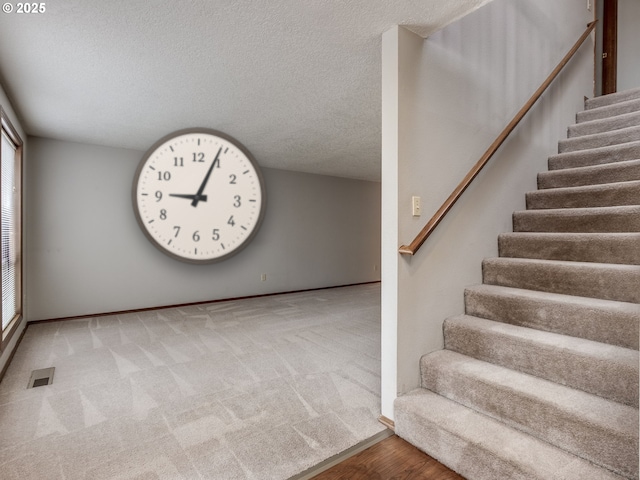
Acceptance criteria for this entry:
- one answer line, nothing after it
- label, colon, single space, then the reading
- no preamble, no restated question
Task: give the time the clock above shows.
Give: 9:04
